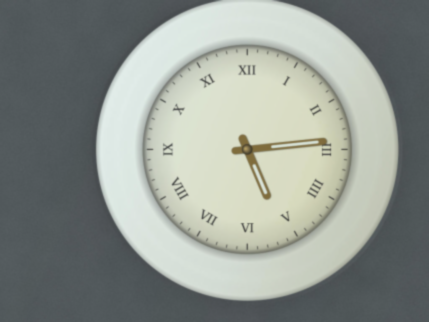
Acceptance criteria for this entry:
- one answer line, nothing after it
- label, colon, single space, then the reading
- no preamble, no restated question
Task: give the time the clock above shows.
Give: 5:14
